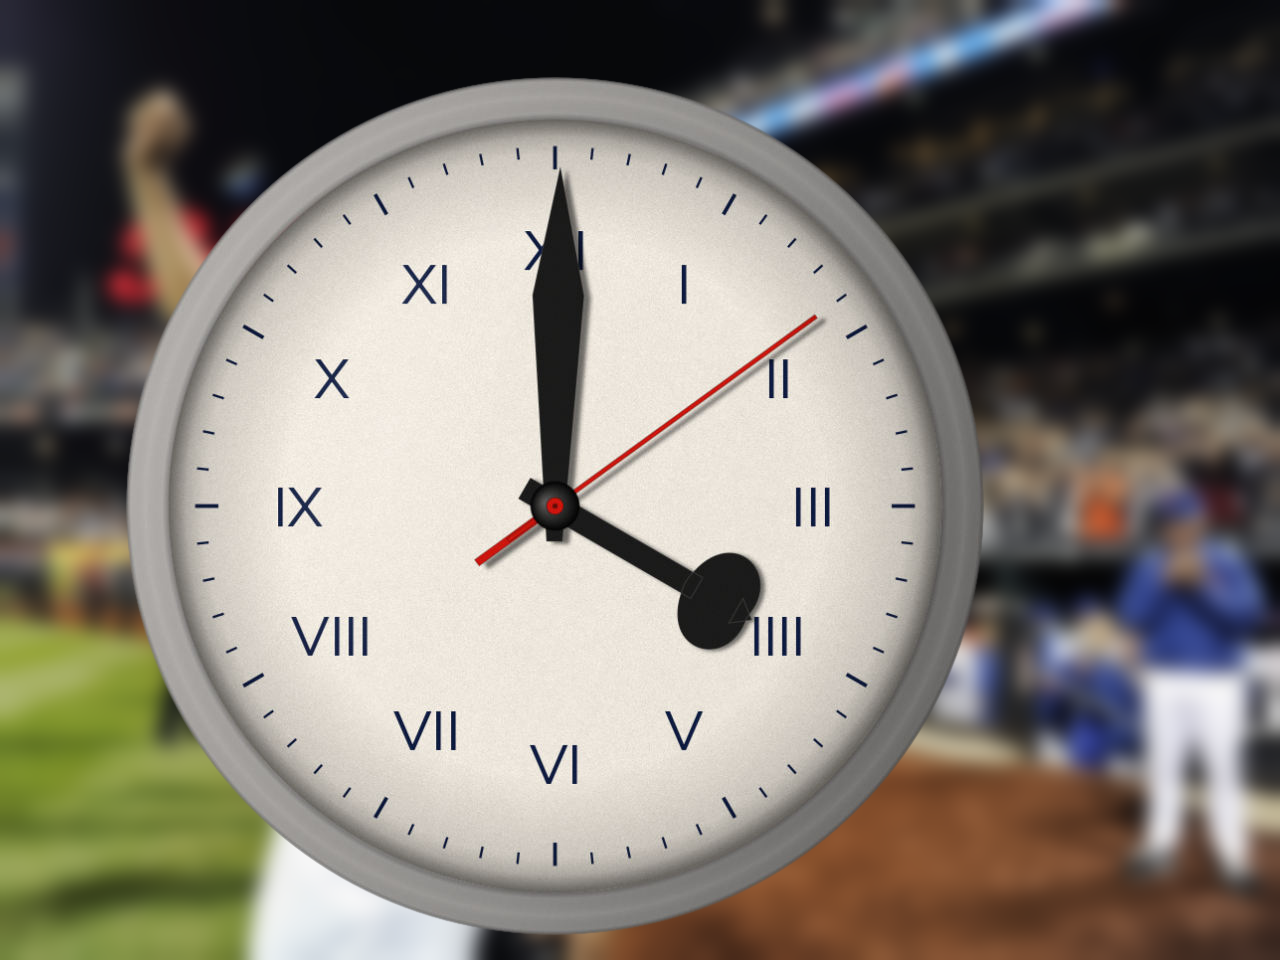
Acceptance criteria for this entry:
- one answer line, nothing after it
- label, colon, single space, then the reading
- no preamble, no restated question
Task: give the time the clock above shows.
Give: 4:00:09
